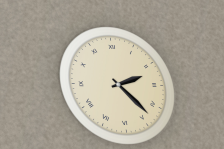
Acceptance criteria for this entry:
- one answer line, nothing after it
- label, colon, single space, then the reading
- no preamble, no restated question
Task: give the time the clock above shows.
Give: 2:23
